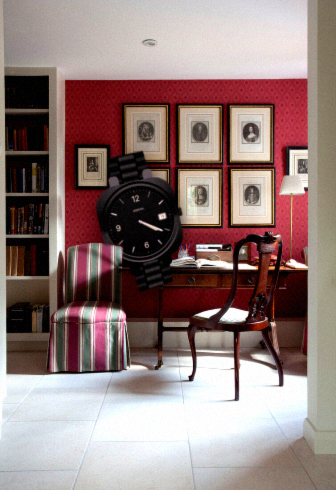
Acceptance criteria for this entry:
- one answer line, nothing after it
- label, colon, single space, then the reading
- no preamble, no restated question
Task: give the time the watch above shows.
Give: 4:21
